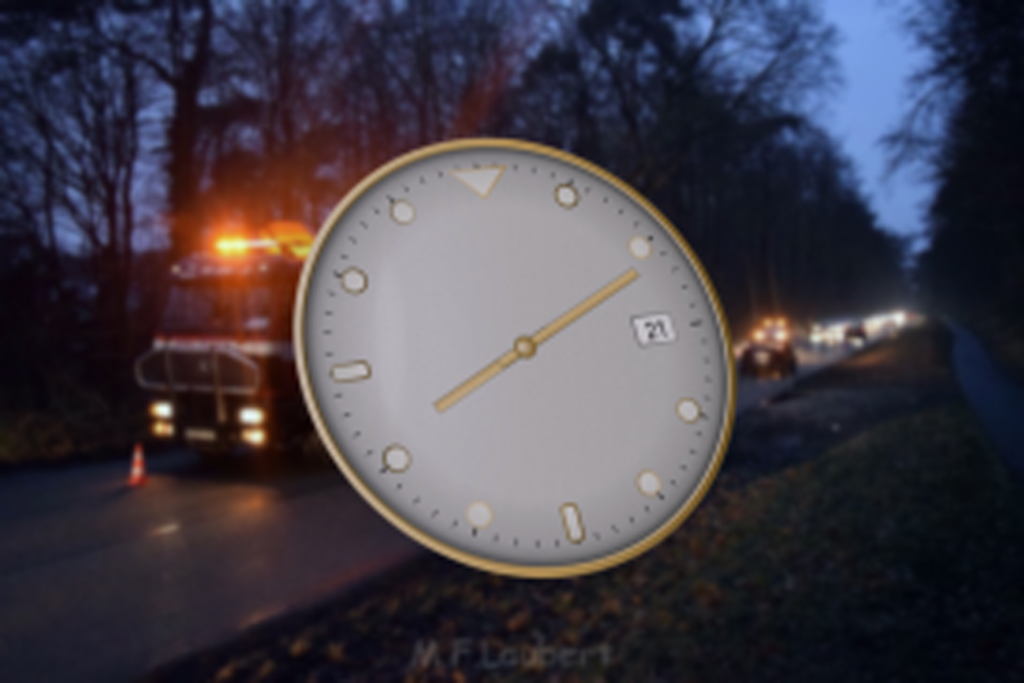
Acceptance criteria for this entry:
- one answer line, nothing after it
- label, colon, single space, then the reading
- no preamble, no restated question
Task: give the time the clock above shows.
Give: 8:11
